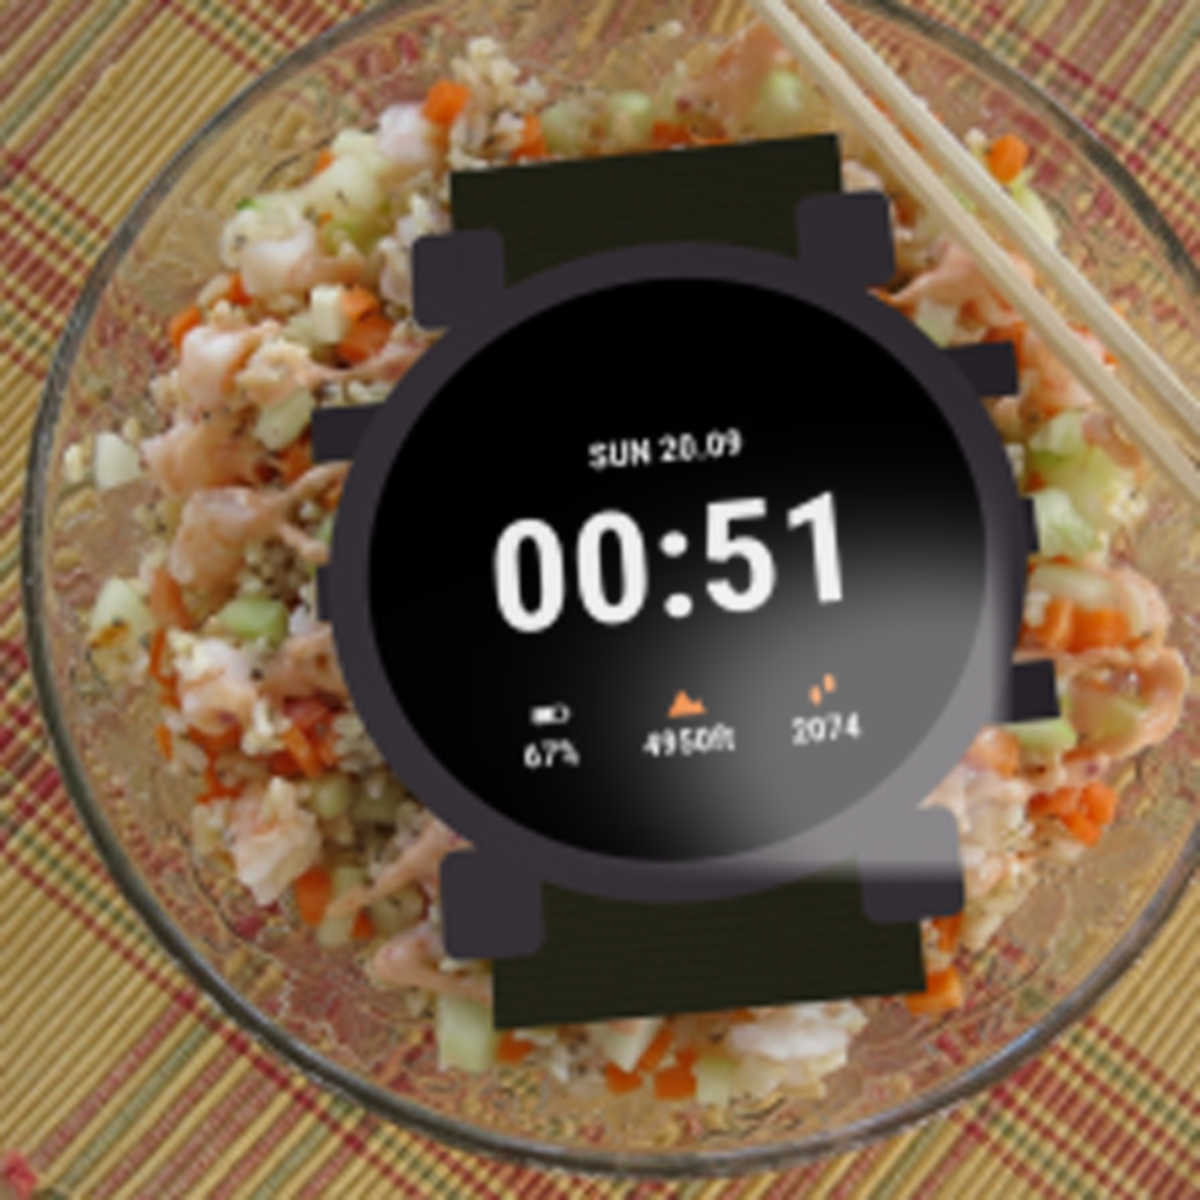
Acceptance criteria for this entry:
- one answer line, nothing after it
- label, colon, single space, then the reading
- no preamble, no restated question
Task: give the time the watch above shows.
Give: 0:51
